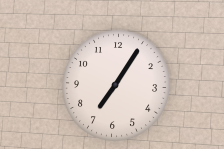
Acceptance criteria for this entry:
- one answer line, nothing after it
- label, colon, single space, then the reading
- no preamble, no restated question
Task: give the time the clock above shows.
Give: 7:05
